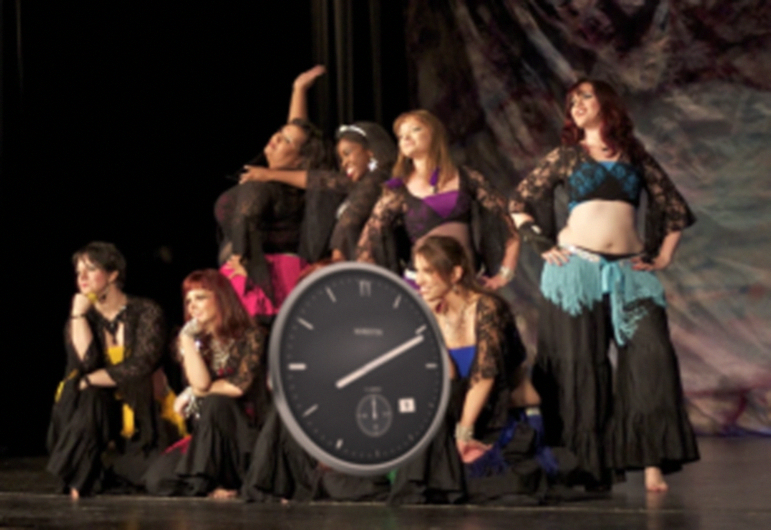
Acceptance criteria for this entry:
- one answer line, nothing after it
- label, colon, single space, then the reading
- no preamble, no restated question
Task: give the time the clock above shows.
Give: 8:11
